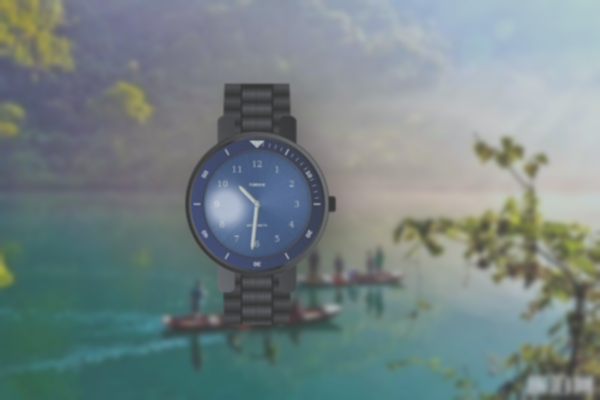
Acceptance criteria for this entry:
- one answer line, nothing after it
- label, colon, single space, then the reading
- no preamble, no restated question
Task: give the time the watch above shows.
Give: 10:31
